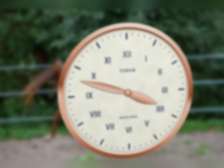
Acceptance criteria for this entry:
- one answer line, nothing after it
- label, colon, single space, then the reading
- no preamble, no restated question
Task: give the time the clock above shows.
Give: 3:48
